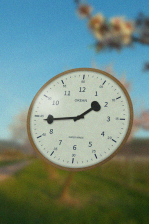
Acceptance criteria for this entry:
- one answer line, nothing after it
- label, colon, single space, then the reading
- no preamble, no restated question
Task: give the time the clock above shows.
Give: 1:44
